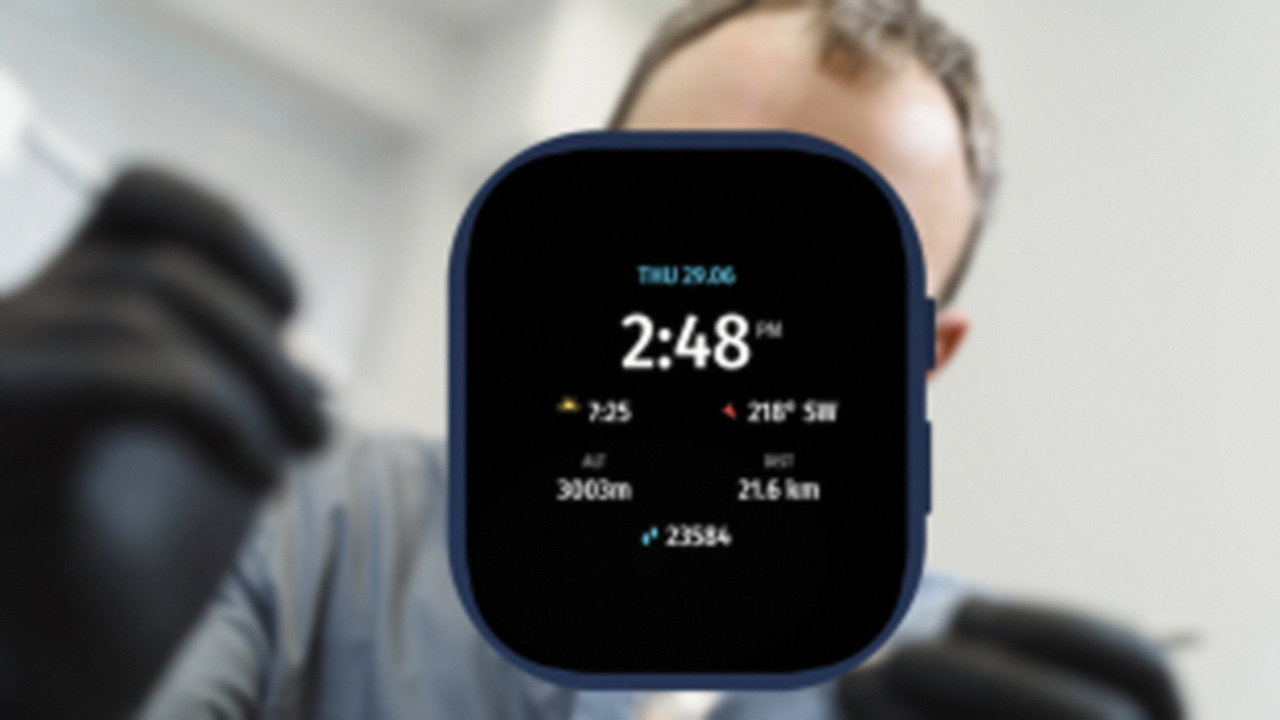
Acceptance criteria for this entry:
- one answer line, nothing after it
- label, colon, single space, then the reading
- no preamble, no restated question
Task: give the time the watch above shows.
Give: 2:48
